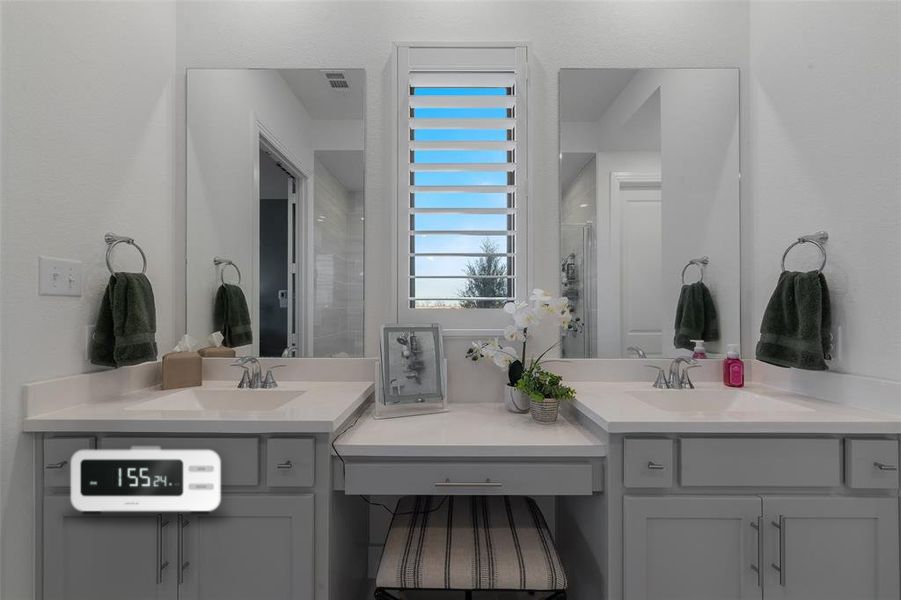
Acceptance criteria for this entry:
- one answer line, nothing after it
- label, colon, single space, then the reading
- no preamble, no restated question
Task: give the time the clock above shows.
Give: 1:55:24
